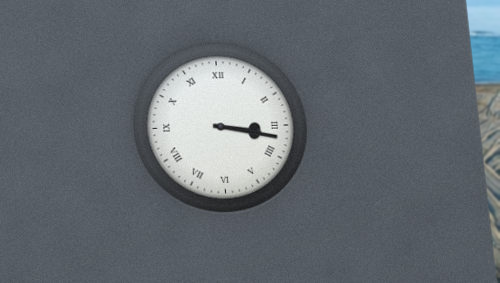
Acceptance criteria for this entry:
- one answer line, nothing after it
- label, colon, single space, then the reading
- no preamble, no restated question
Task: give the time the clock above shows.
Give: 3:17
